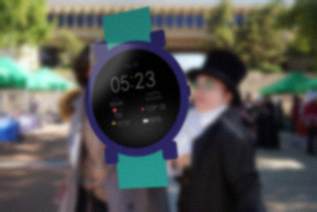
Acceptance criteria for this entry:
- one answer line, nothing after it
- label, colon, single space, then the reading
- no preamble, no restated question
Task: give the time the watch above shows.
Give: 5:23
